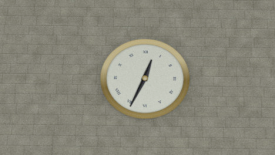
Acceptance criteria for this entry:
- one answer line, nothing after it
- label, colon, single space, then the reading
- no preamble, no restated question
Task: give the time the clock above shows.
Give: 12:34
